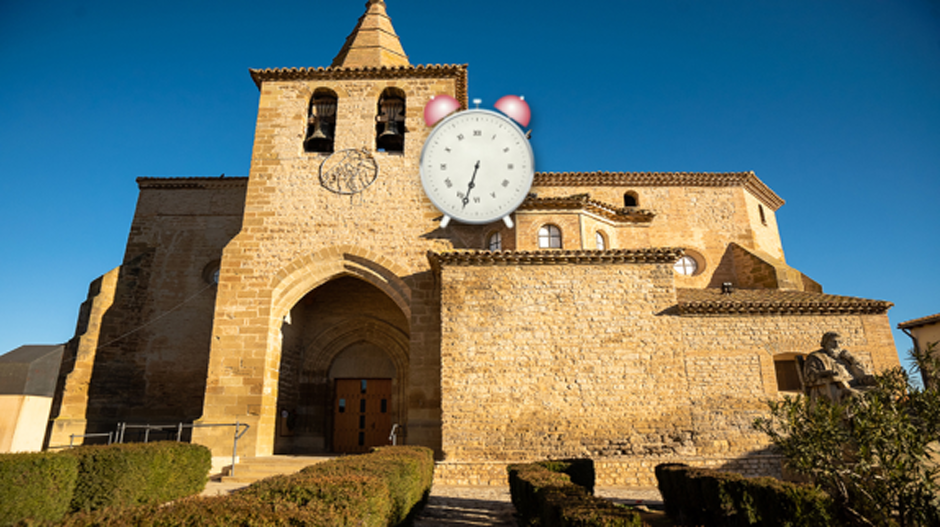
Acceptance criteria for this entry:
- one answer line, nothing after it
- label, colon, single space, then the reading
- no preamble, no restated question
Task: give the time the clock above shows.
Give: 6:33
